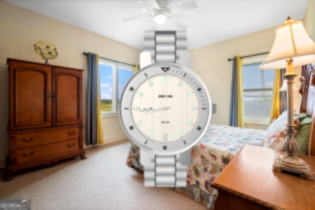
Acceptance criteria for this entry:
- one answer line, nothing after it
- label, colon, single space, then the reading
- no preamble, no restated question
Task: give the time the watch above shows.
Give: 8:44
